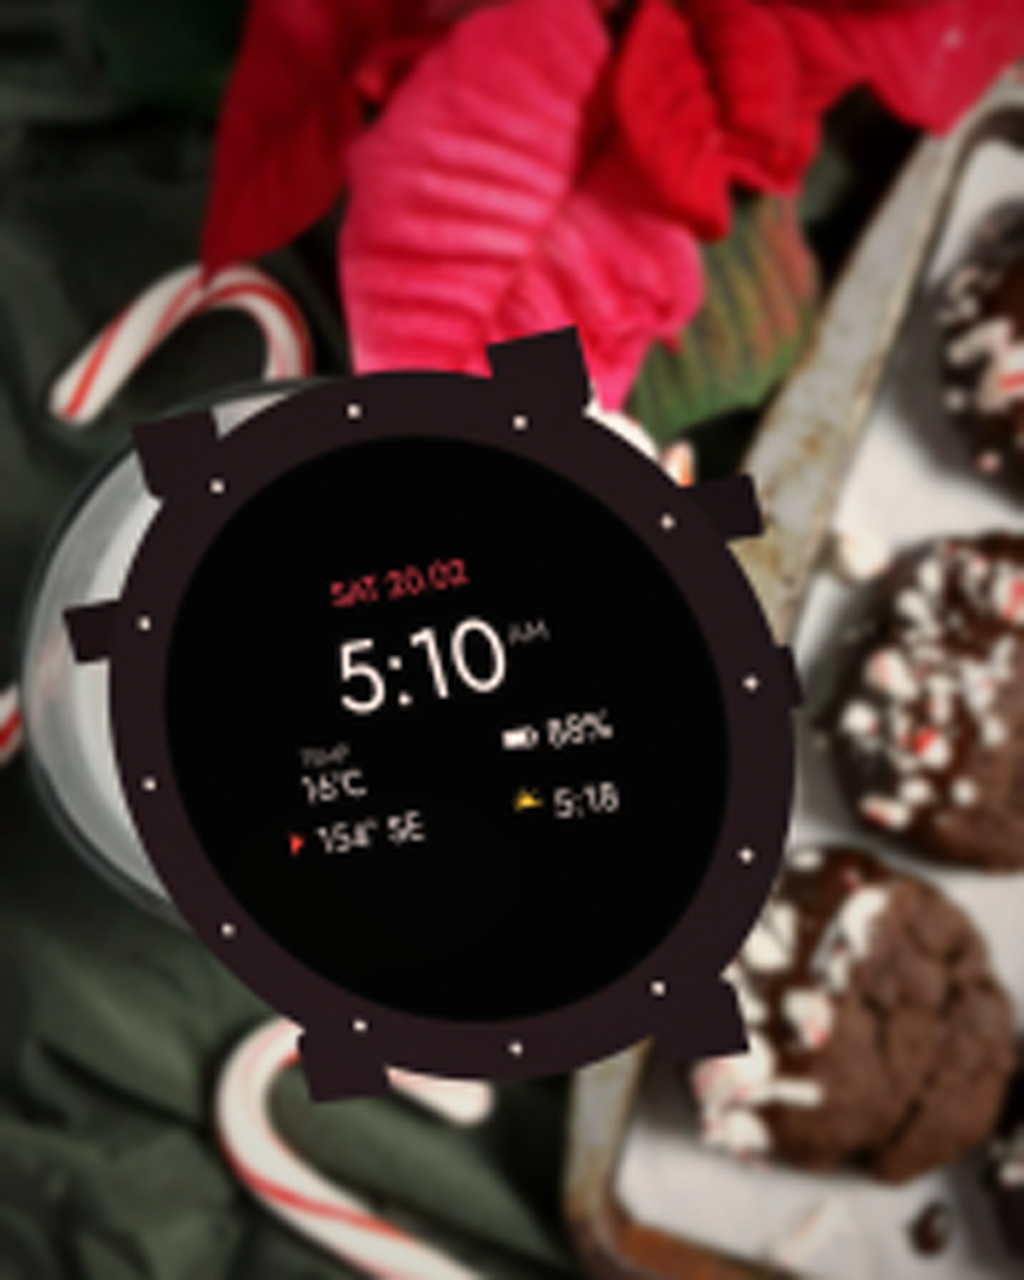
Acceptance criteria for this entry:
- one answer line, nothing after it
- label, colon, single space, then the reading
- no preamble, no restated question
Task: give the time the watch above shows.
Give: 5:10
